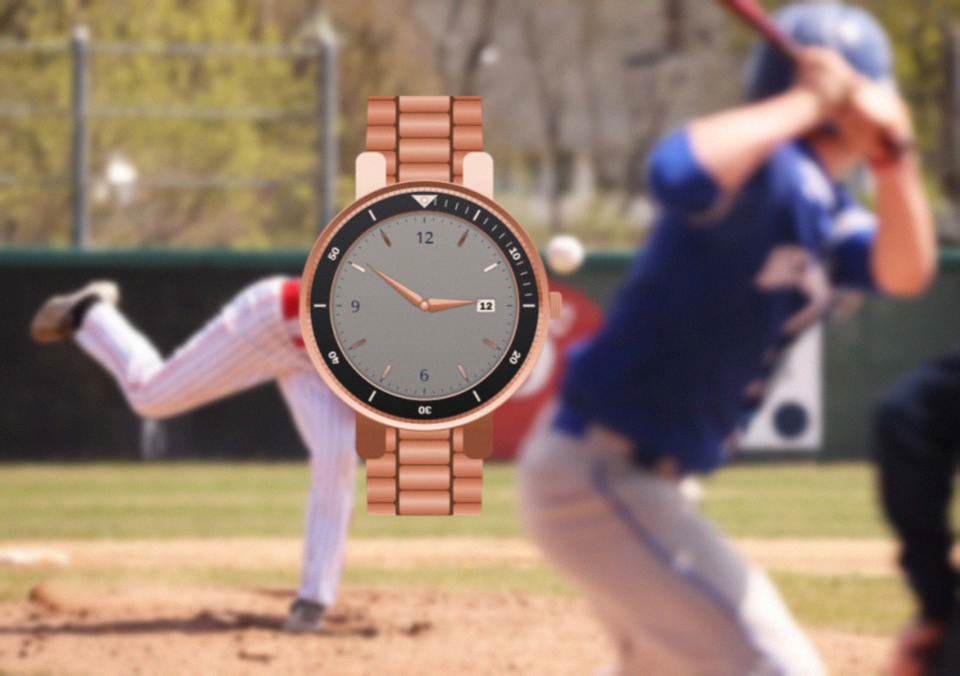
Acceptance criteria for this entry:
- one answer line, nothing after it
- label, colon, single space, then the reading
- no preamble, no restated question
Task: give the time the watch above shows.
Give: 2:51
